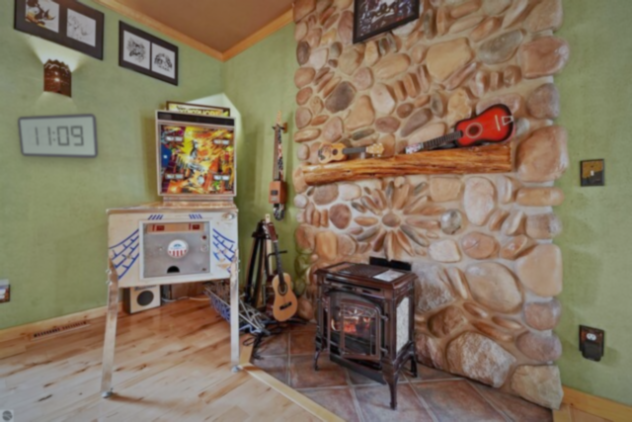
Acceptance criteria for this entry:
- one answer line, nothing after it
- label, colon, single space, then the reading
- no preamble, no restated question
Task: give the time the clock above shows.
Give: 11:09
